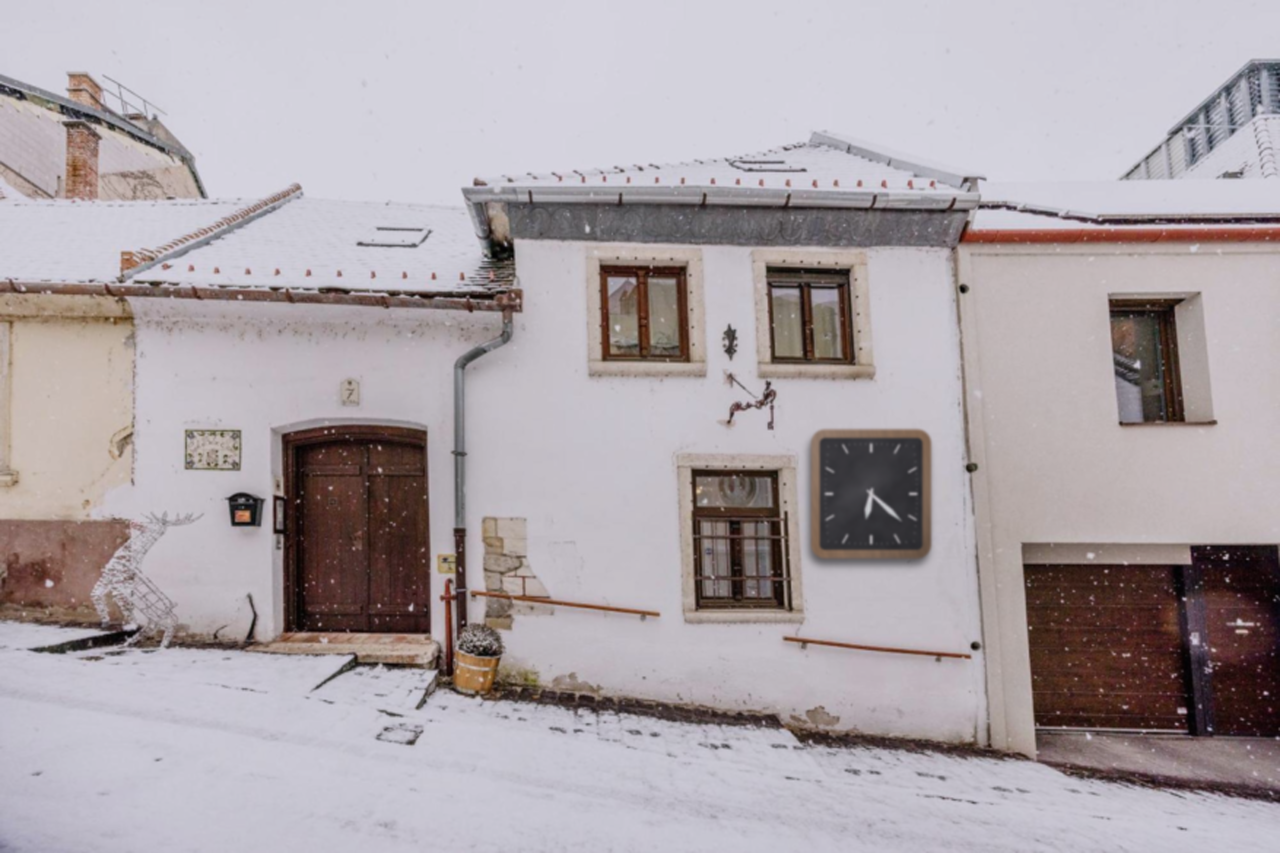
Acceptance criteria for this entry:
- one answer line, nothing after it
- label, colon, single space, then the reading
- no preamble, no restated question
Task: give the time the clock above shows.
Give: 6:22
